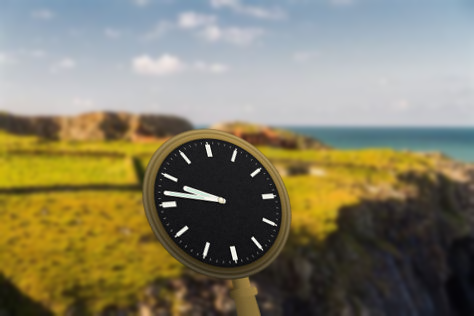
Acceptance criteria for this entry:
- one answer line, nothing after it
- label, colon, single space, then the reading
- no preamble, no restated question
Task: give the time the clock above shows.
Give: 9:47
